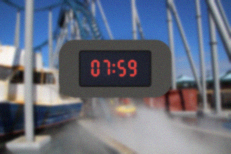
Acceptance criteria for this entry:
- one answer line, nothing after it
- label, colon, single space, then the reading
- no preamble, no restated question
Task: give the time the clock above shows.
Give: 7:59
